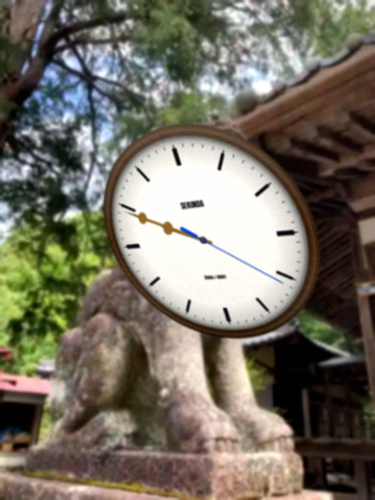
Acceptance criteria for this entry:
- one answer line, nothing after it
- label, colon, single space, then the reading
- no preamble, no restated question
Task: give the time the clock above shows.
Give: 9:49:21
